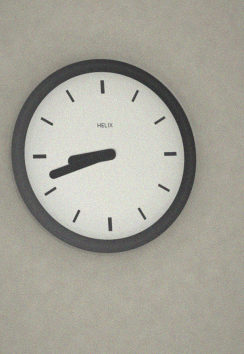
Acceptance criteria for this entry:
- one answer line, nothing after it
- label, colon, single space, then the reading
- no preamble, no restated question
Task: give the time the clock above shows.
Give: 8:42
